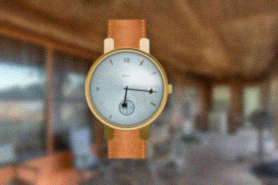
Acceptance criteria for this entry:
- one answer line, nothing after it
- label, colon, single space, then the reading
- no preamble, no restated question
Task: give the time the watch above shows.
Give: 6:16
